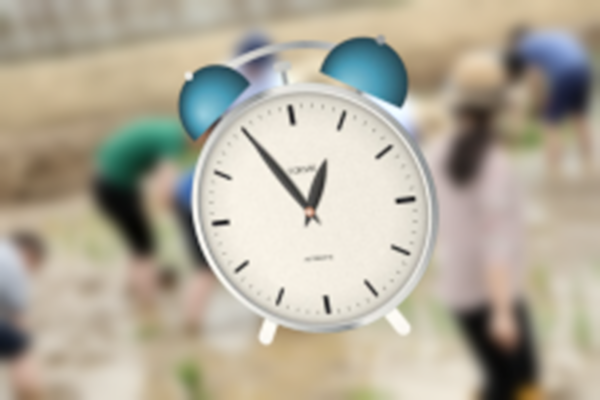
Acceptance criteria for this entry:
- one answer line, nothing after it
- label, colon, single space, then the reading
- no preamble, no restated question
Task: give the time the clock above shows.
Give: 12:55
